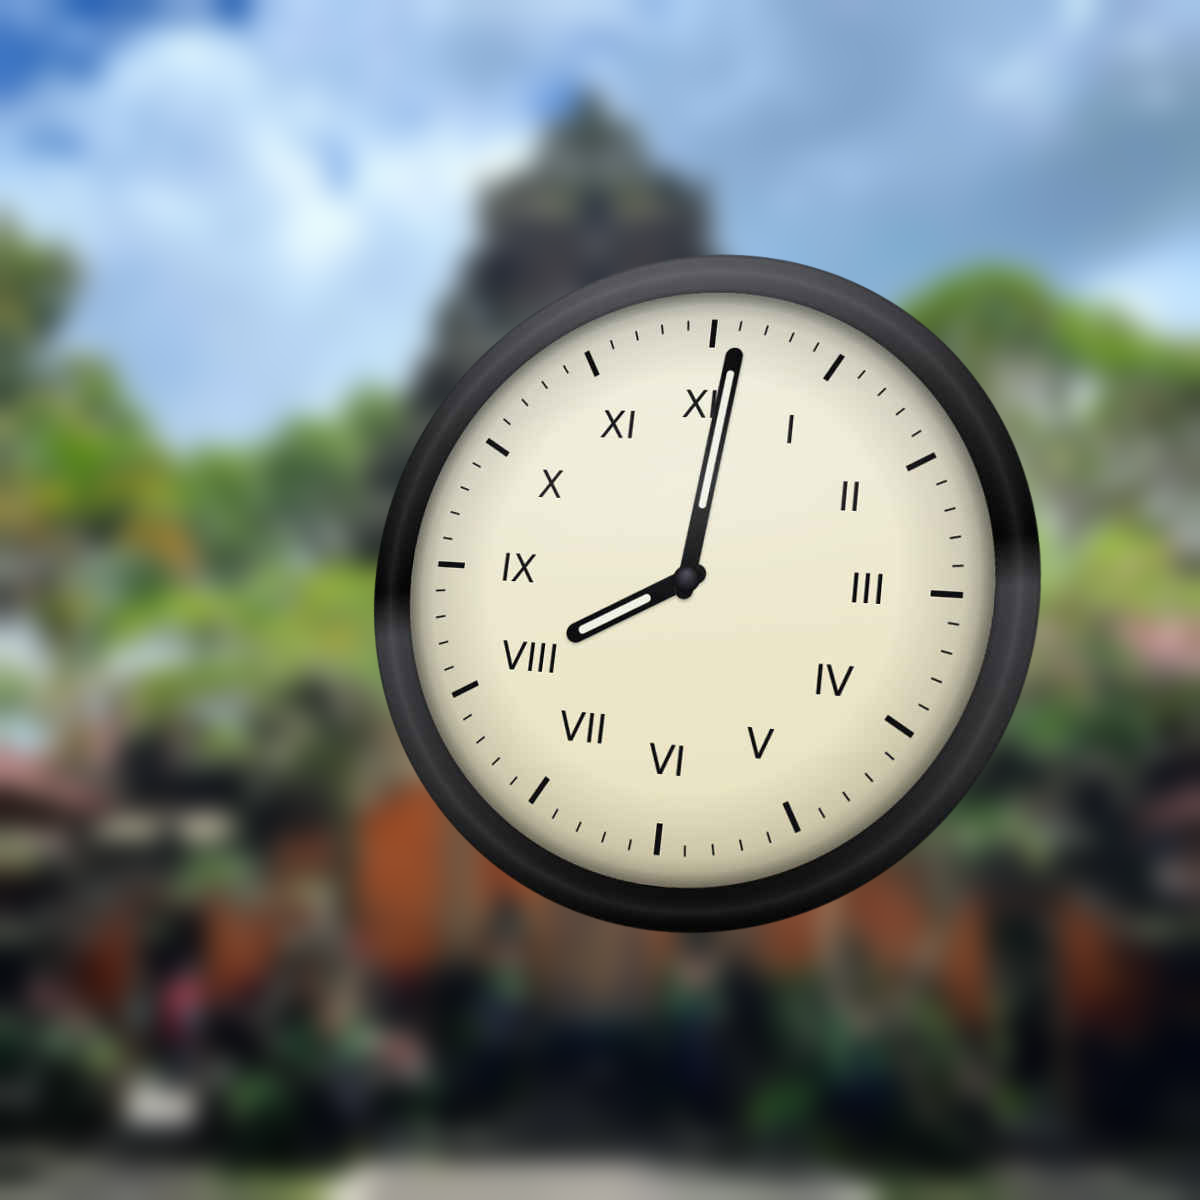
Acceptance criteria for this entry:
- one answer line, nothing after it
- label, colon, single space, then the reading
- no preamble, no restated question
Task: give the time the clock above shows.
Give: 8:01
